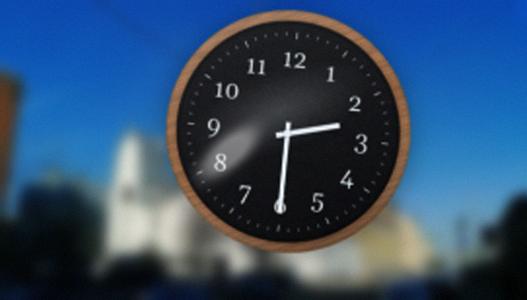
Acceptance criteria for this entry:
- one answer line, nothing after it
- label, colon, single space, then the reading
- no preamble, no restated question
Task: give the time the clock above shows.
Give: 2:30
